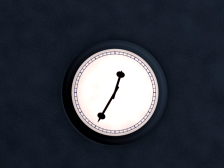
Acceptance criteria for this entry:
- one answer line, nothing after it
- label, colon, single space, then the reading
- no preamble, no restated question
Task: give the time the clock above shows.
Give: 12:35
